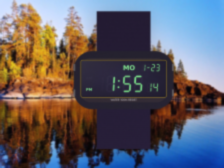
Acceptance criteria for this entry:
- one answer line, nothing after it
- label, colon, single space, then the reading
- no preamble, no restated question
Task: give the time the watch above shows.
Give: 1:55:14
